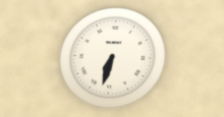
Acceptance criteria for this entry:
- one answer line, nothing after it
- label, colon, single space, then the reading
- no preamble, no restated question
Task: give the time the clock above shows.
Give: 6:32
